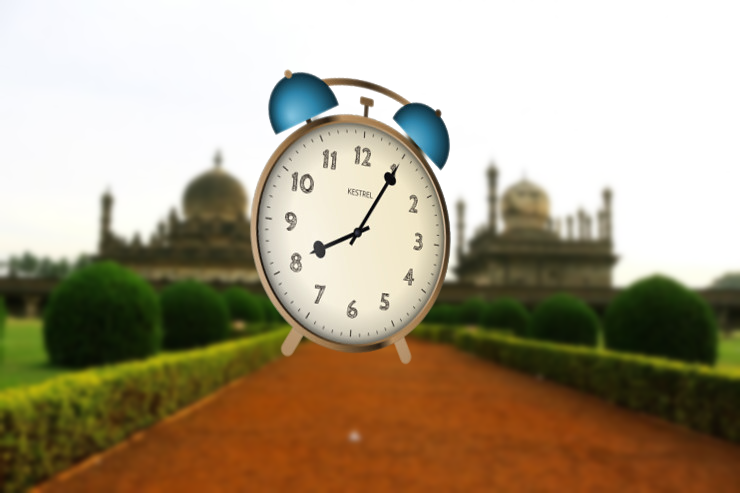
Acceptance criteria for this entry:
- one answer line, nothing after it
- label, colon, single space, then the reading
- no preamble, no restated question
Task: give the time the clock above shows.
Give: 8:05
